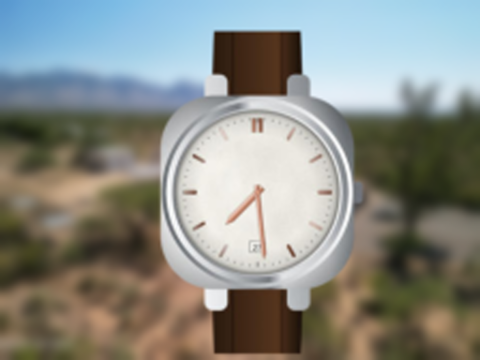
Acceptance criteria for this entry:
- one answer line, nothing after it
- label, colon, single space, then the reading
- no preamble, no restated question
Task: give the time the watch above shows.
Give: 7:29
